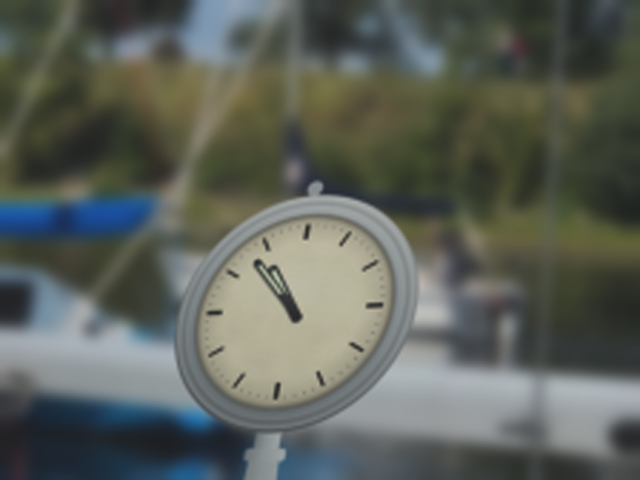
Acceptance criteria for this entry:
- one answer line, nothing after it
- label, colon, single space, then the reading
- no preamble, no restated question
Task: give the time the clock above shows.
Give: 10:53
